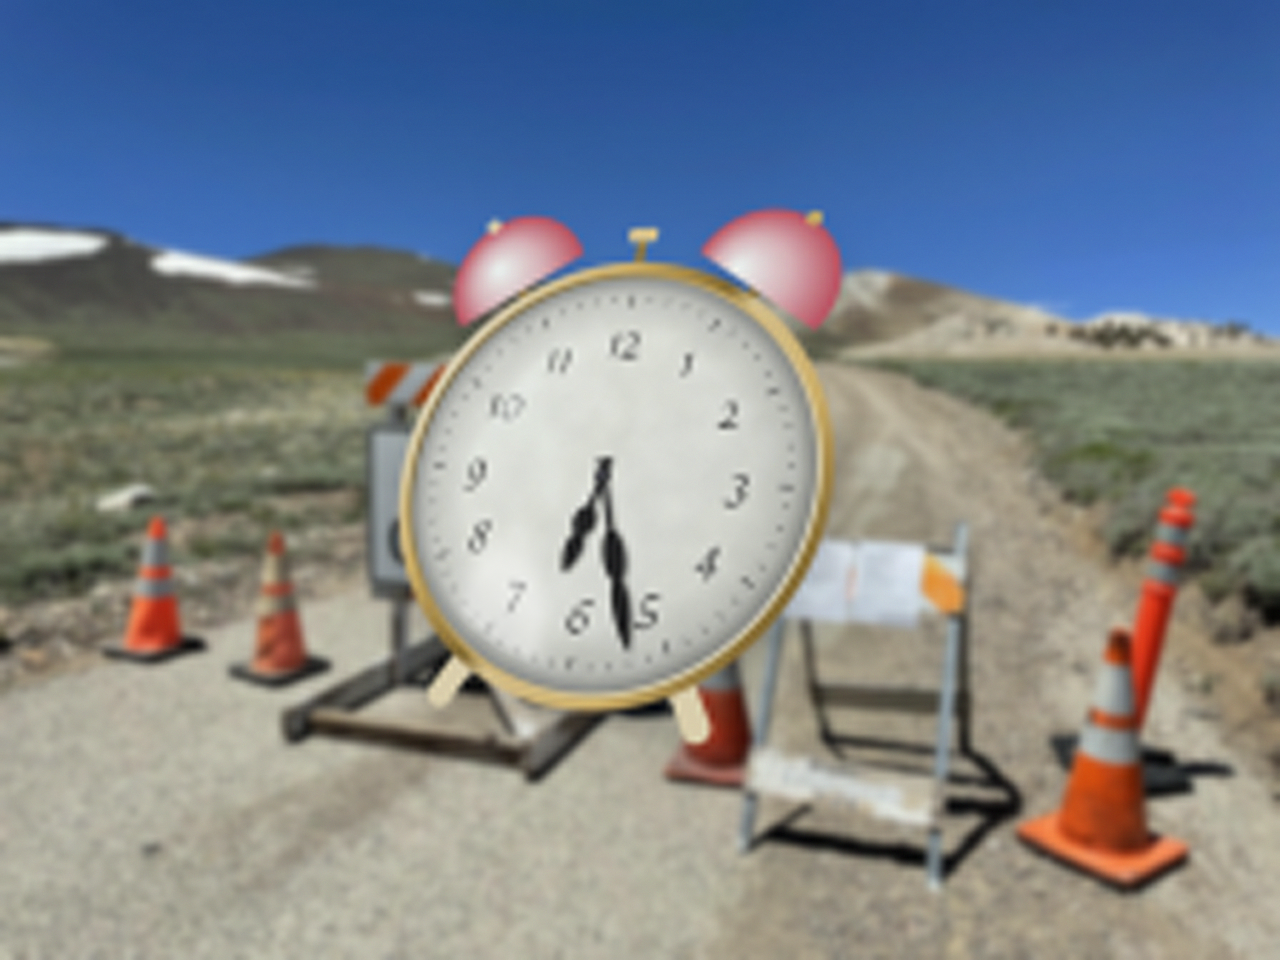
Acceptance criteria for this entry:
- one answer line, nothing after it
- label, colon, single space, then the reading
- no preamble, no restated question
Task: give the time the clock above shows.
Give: 6:27
